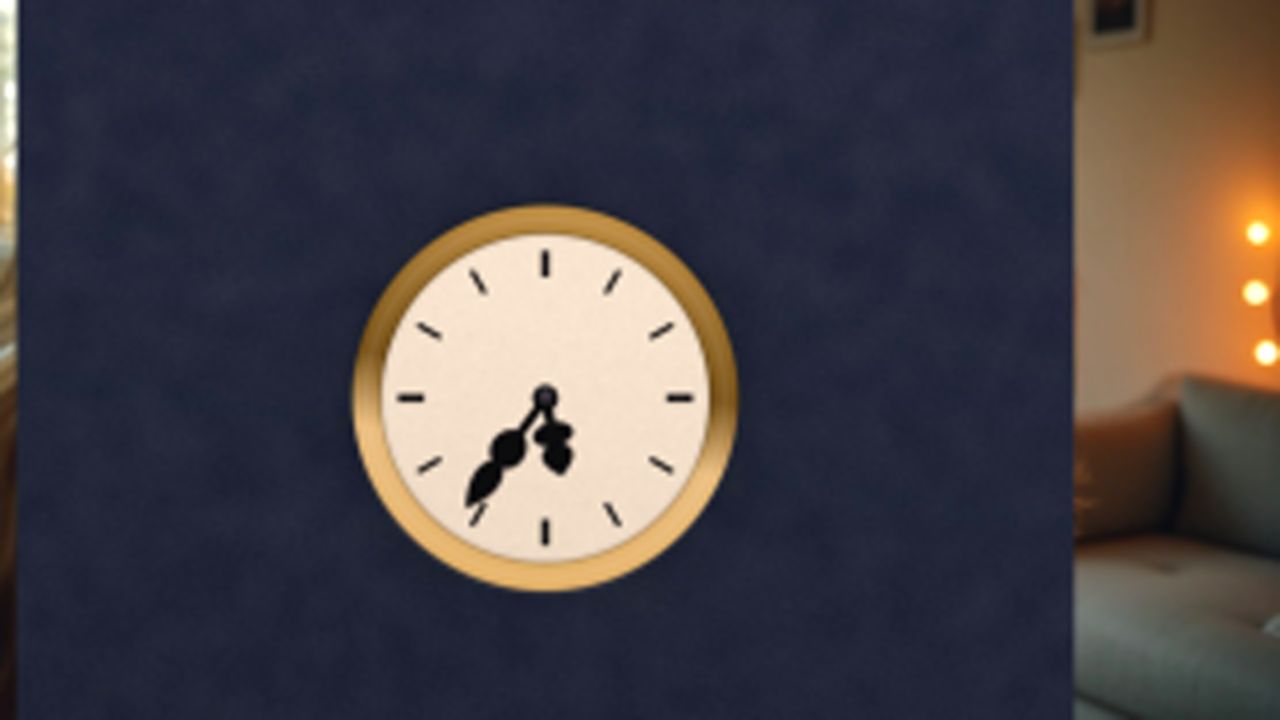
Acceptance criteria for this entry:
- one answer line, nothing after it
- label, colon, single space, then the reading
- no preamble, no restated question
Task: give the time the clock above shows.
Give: 5:36
